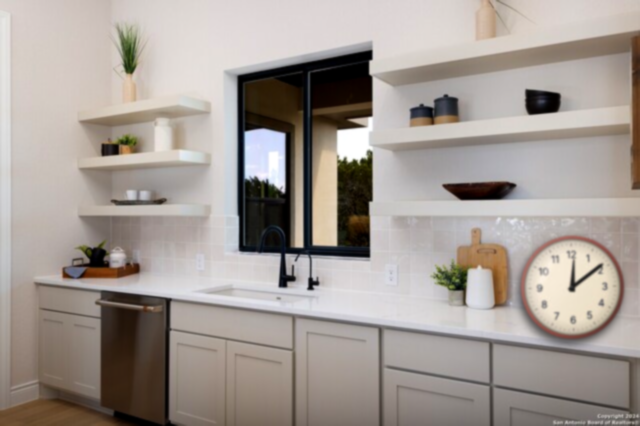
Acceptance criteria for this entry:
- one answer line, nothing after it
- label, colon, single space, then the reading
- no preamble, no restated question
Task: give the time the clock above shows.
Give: 12:09
